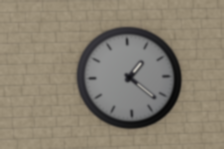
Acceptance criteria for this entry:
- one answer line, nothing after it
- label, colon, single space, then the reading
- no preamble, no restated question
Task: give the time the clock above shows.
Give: 1:22
